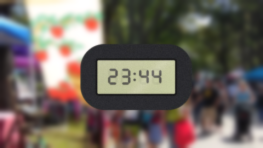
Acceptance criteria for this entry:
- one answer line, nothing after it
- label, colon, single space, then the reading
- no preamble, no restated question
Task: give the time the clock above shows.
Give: 23:44
